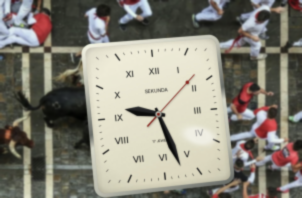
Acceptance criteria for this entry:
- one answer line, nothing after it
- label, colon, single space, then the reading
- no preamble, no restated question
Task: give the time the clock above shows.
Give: 9:27:08
